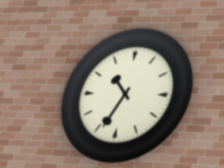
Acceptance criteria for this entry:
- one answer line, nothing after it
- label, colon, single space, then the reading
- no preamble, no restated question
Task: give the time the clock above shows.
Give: 10:34
